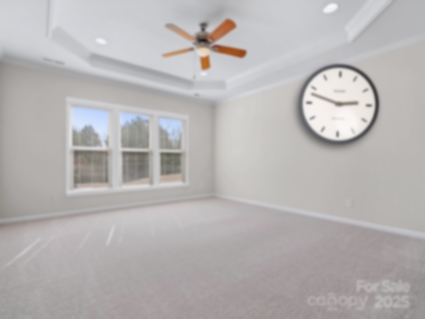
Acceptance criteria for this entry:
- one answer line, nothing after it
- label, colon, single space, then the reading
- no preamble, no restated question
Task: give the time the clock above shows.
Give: 2:48
